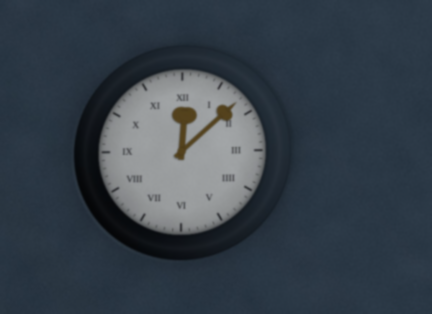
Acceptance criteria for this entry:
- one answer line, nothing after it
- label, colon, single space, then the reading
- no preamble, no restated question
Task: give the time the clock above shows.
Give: 12:08
